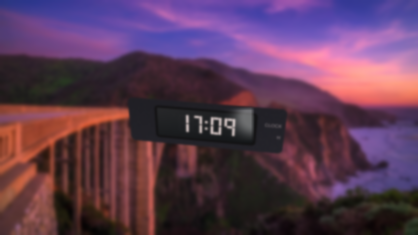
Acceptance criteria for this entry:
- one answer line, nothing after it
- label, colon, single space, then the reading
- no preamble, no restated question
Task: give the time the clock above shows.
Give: 17:09
